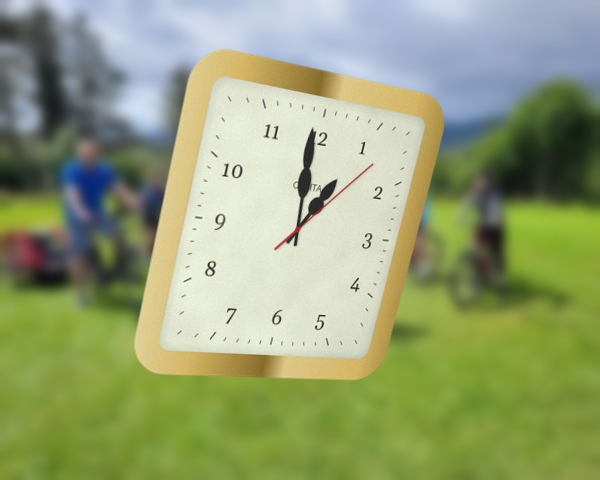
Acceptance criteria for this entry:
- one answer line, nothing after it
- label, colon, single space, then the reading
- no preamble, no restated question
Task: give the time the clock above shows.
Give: 12:59:07
